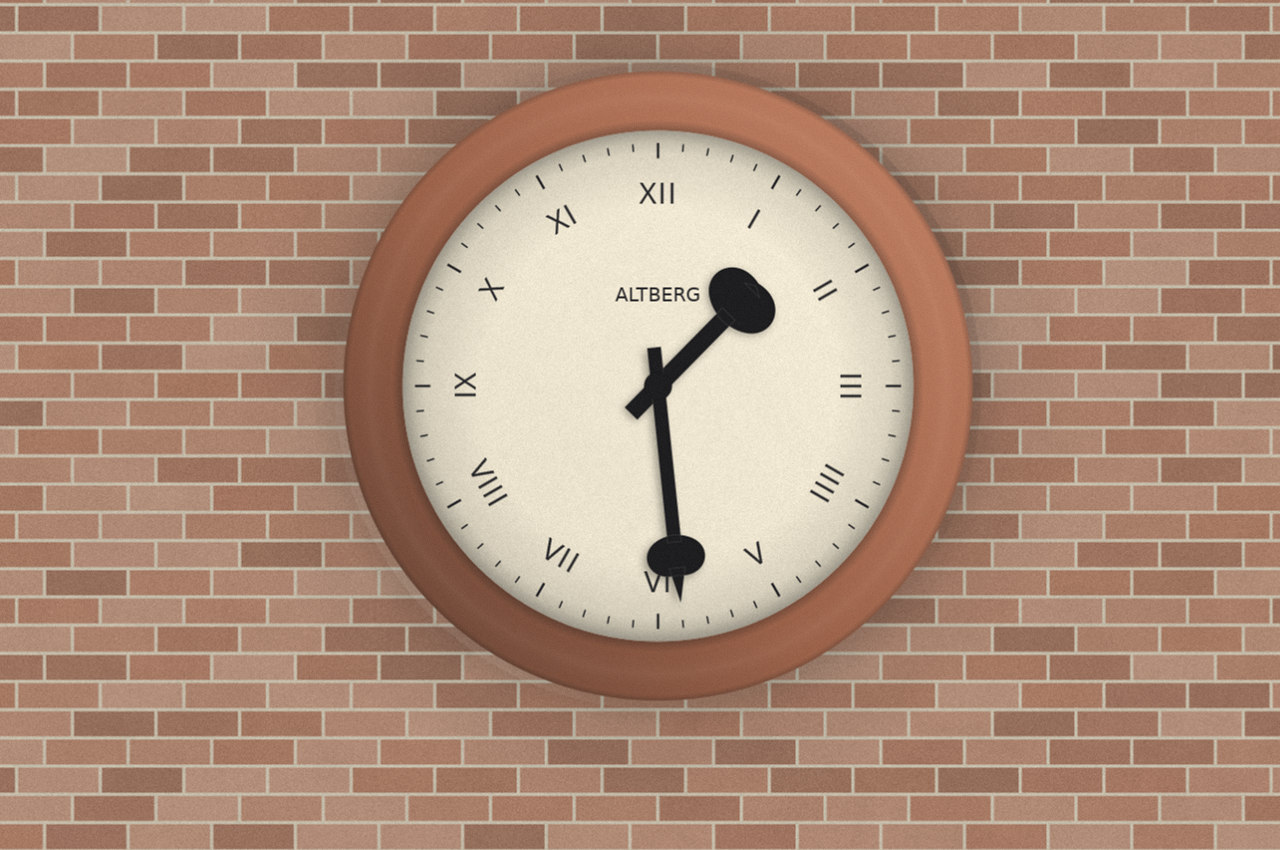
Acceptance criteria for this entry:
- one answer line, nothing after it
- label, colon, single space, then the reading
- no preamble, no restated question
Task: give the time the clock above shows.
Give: 1:29
